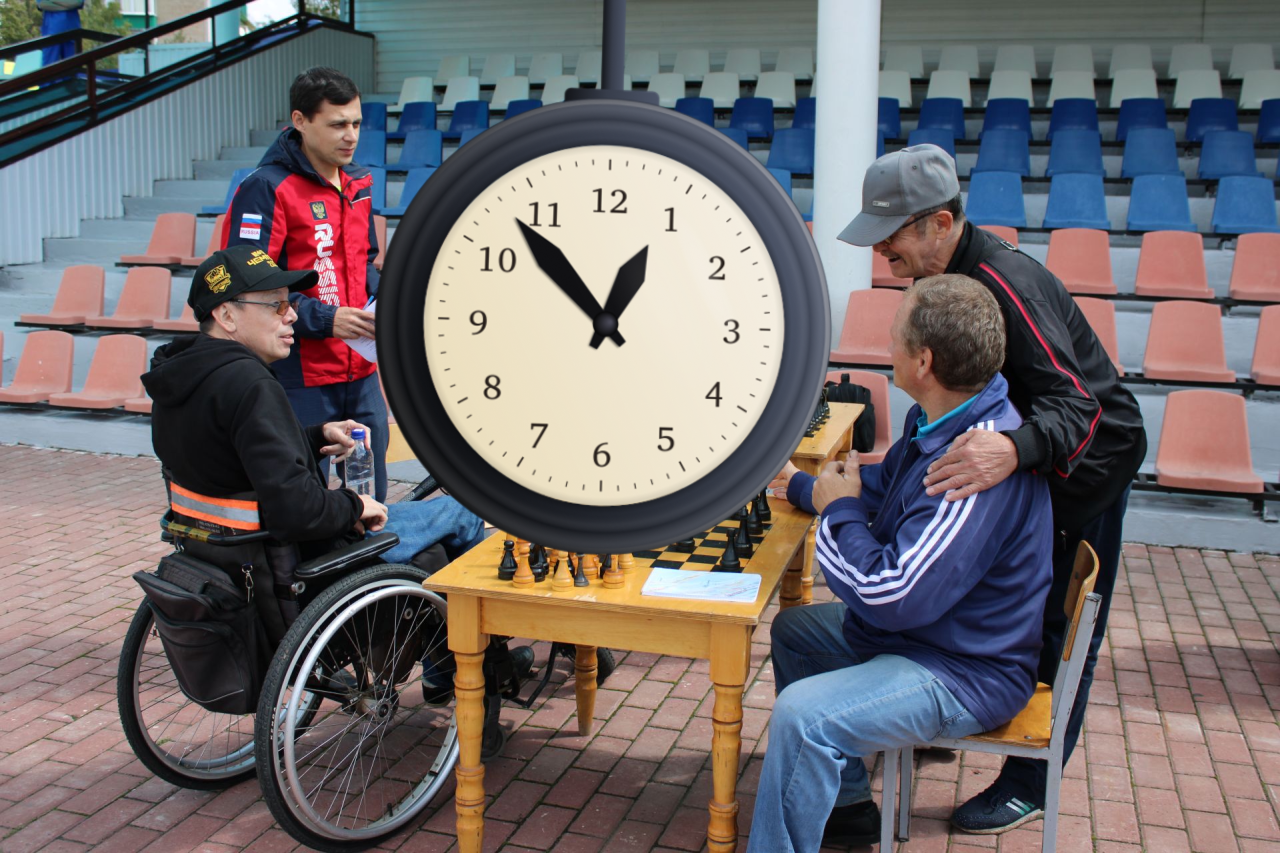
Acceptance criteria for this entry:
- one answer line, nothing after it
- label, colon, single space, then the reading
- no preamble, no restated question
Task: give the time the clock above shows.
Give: 12:53
